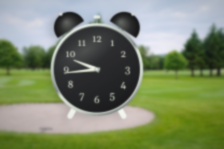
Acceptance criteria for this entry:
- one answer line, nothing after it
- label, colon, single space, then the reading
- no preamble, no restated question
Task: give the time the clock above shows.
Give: 9:44
